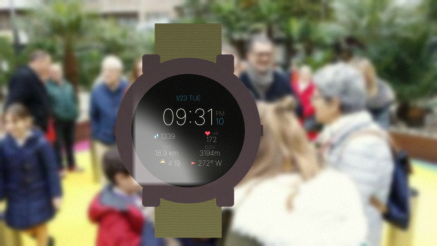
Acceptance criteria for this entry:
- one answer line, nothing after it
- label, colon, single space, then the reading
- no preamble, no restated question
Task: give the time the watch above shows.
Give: 9:31:10
